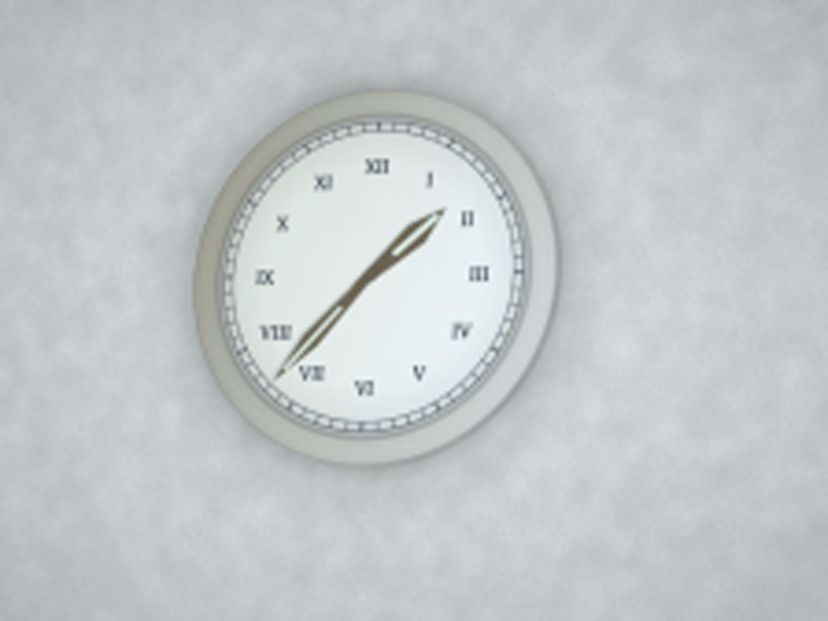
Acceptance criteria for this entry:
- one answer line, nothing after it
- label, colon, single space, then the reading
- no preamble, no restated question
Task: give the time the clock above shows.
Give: 1:37
